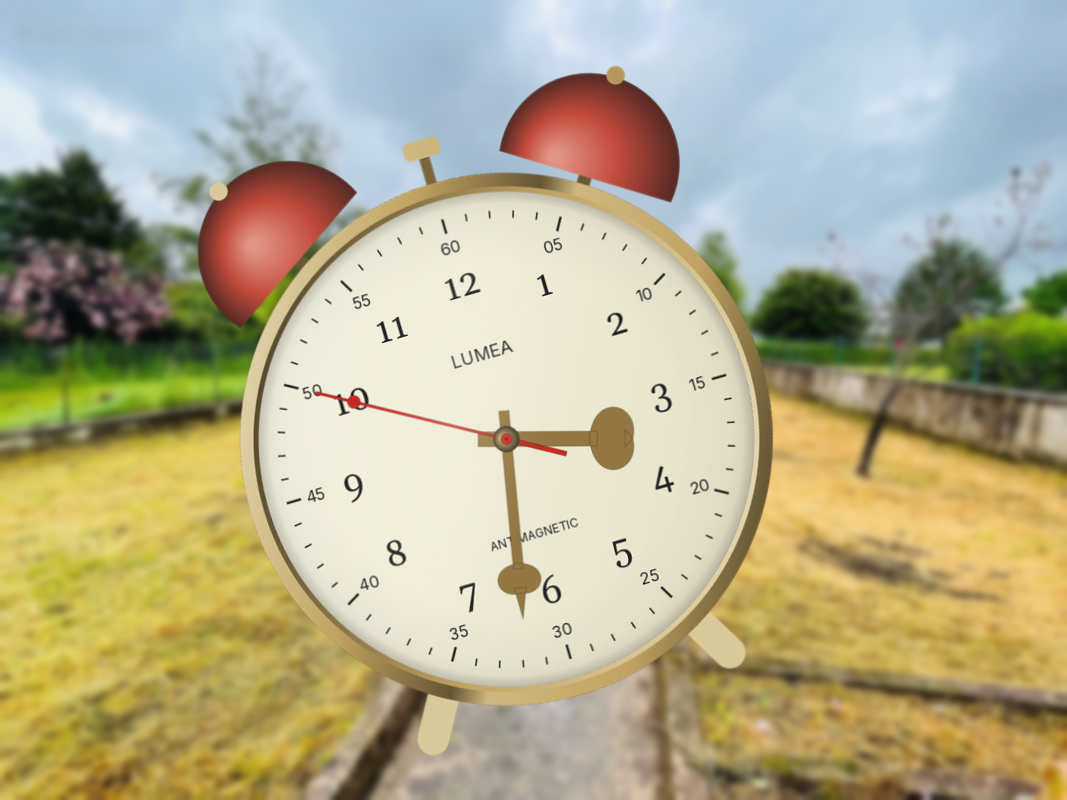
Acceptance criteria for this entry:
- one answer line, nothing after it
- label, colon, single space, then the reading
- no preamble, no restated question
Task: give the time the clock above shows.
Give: 3:31:50
